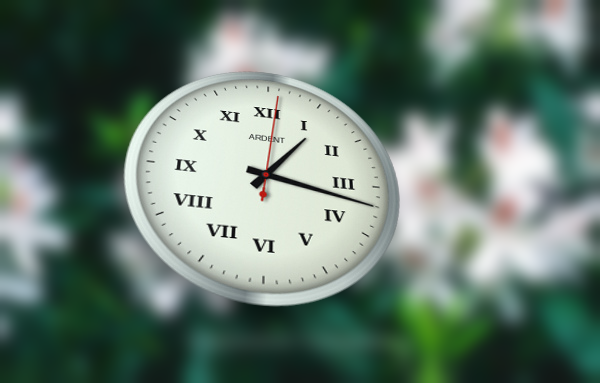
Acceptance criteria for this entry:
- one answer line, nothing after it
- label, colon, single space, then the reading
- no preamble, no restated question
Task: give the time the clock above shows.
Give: 1:17:01
